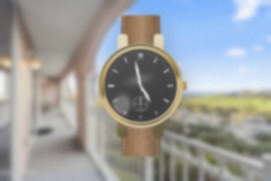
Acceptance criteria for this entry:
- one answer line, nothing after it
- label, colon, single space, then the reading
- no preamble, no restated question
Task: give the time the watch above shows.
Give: 4:58
